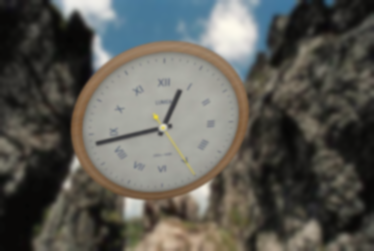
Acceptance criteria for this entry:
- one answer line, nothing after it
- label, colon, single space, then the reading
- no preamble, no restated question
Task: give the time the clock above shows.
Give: 12:43:25
